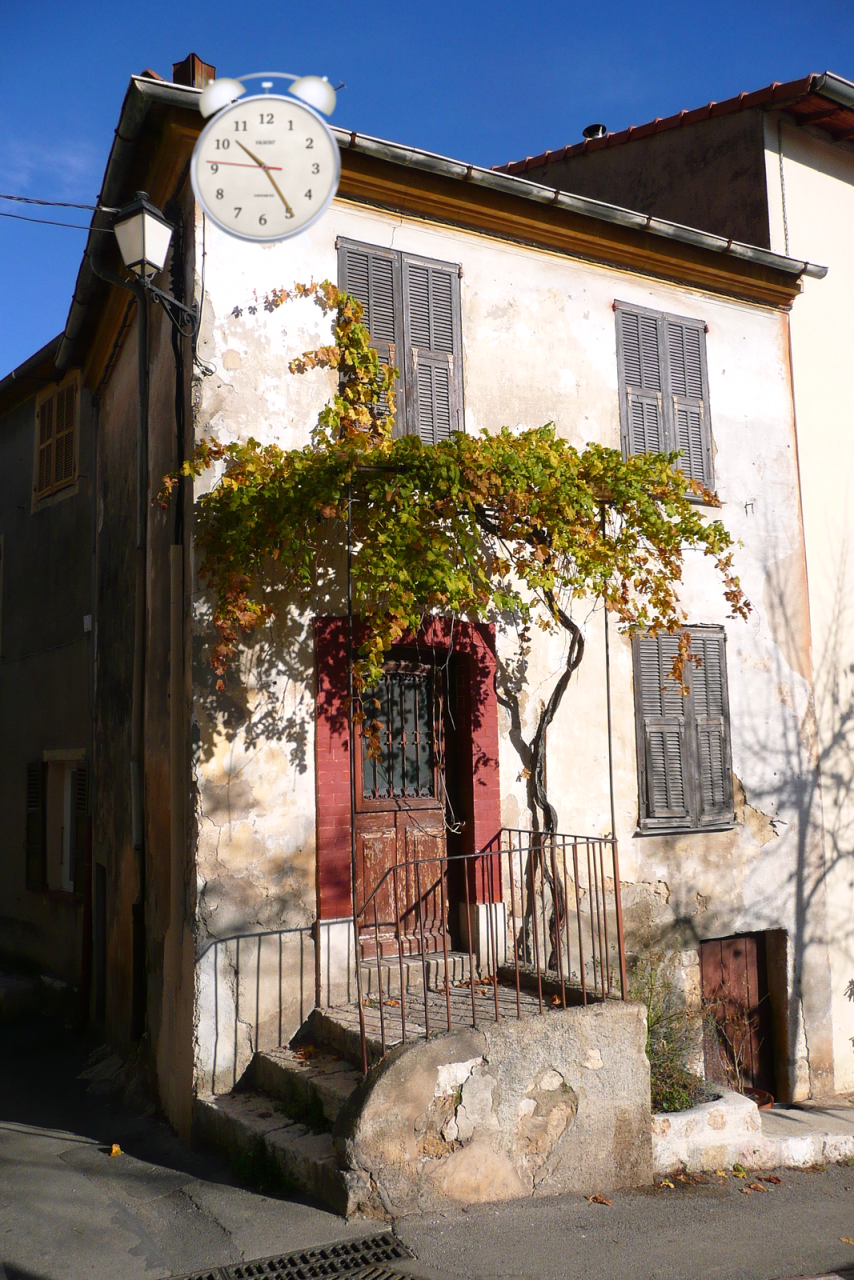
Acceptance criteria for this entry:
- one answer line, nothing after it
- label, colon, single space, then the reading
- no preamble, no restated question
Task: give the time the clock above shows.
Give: 10:24:46
